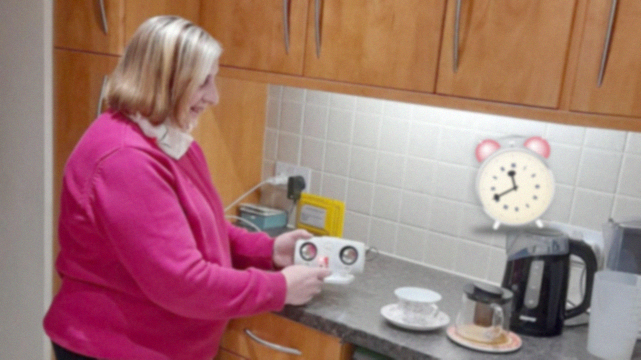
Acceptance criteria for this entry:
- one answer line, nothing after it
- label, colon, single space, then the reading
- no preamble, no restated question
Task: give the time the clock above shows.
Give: 11:41
